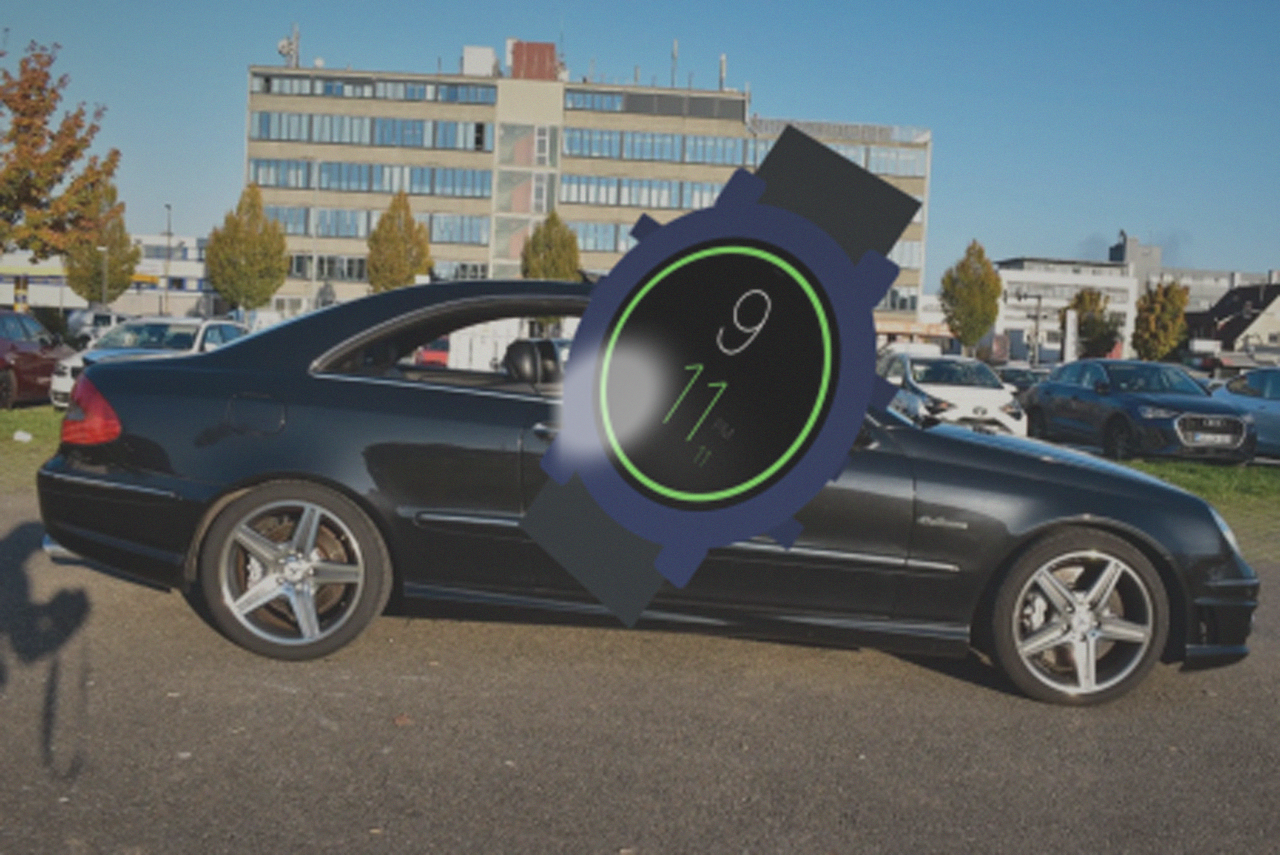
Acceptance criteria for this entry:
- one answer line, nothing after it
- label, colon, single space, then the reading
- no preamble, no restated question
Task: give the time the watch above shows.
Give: 9:11:11
